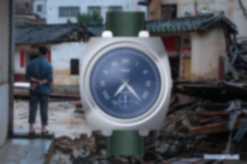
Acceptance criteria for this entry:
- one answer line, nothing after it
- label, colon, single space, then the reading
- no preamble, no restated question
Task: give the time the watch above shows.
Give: 7:23
